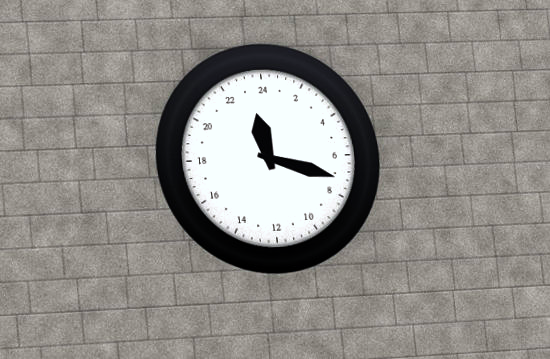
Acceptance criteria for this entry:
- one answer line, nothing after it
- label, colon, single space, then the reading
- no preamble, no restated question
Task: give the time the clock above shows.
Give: 23:18
